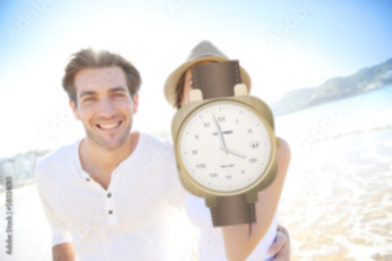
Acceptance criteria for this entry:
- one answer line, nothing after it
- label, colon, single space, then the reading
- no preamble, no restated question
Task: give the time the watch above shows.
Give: 3:58
